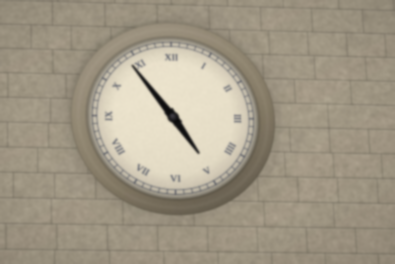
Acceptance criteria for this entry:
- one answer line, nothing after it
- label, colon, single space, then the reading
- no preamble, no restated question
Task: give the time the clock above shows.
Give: 4:54
